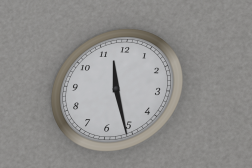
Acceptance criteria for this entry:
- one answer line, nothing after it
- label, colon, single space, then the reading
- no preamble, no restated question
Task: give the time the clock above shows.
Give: 11:26
